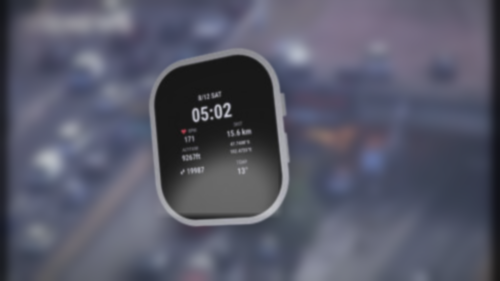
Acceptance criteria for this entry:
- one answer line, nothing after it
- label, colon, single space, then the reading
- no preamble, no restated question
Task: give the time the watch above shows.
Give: 5:02
